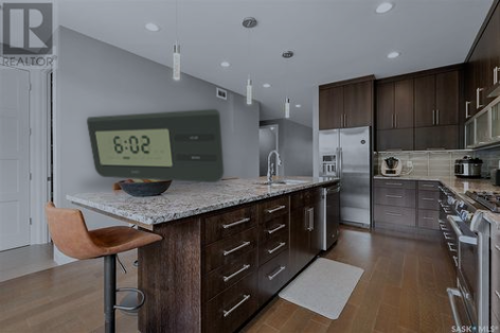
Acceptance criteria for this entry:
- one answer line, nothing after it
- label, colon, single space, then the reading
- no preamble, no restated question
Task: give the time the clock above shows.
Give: 6:02
